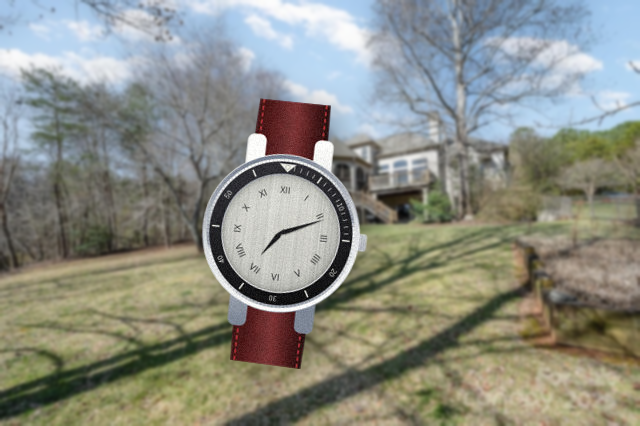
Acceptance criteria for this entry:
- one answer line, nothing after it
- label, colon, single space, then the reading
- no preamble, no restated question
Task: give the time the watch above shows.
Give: 7:11
